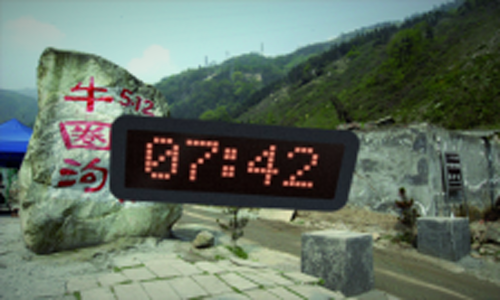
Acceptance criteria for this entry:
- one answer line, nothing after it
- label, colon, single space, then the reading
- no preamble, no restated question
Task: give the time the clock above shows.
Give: 7:42
